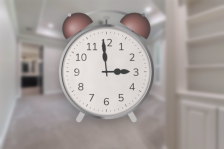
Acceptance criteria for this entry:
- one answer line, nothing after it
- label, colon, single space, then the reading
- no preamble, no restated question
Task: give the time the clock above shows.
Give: 2:59
